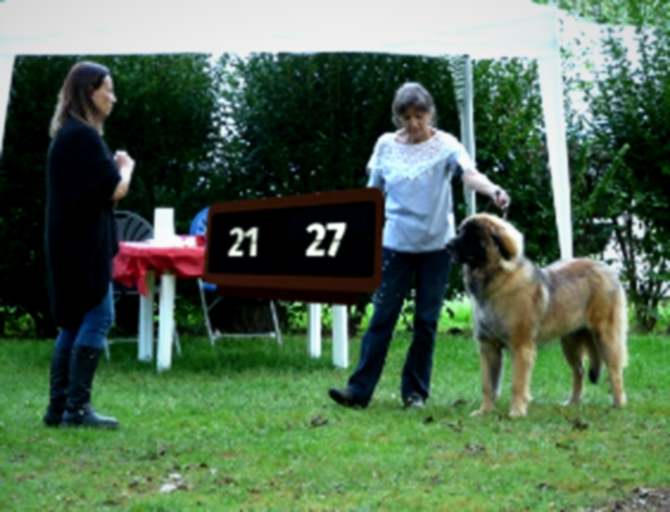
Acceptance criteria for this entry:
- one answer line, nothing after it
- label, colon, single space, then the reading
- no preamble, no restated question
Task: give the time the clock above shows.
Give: 21:27
